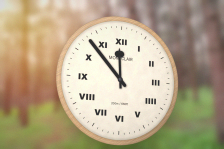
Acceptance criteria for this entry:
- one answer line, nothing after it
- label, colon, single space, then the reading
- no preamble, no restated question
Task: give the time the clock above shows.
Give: 11:53
